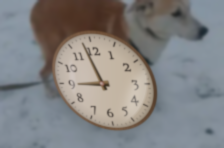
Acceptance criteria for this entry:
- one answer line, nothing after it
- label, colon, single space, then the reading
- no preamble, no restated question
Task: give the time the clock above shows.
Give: 8:58
